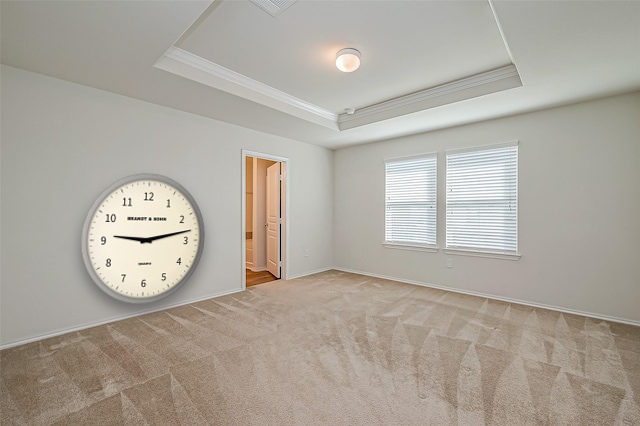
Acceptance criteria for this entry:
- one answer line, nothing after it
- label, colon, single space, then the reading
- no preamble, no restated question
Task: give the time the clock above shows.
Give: 9:13
